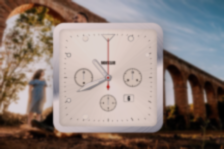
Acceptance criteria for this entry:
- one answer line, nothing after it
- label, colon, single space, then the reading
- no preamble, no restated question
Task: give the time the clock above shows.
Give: 10:41
